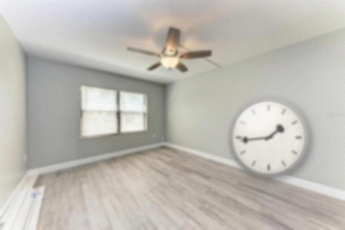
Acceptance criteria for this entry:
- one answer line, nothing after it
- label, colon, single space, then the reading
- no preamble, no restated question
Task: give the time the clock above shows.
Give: 1:44
